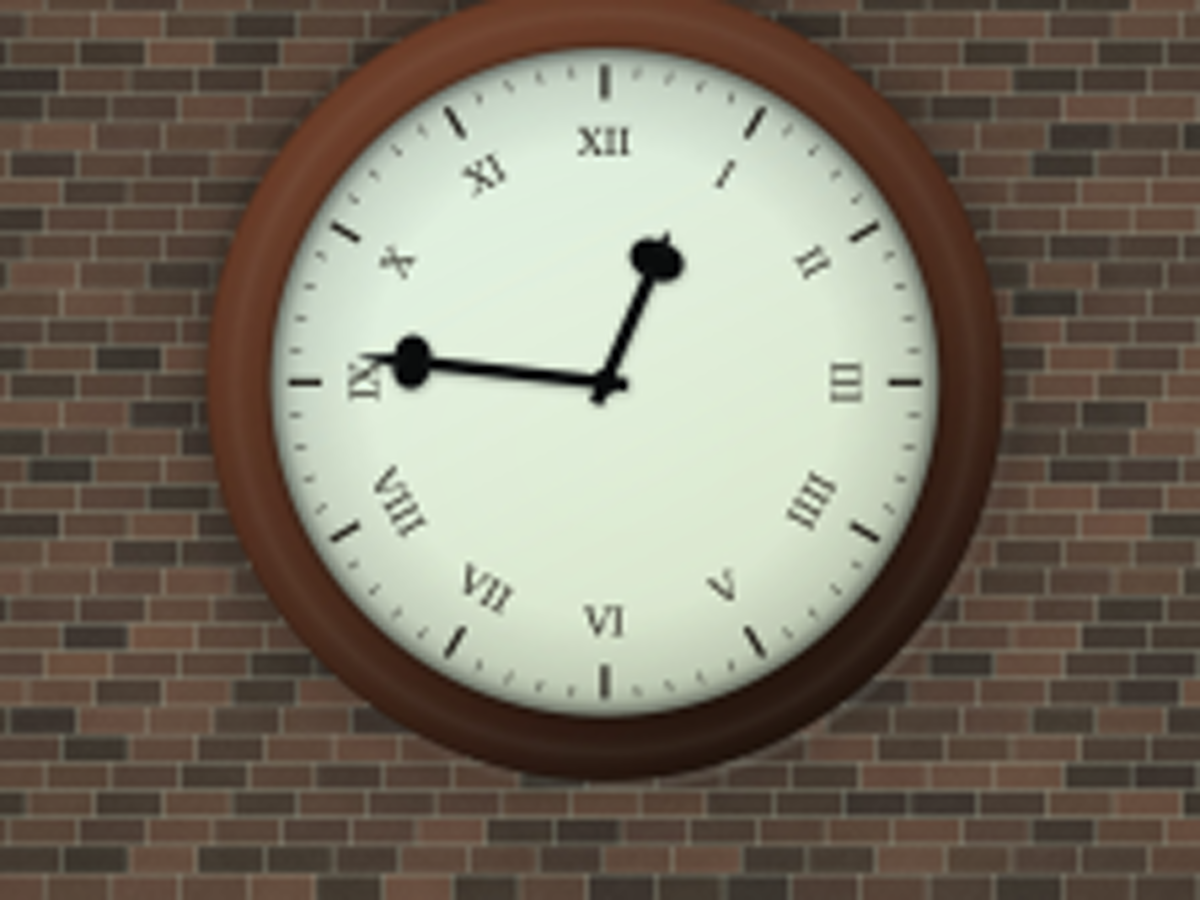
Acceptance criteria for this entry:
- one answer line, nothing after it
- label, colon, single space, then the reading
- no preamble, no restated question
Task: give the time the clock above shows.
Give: 12:46
